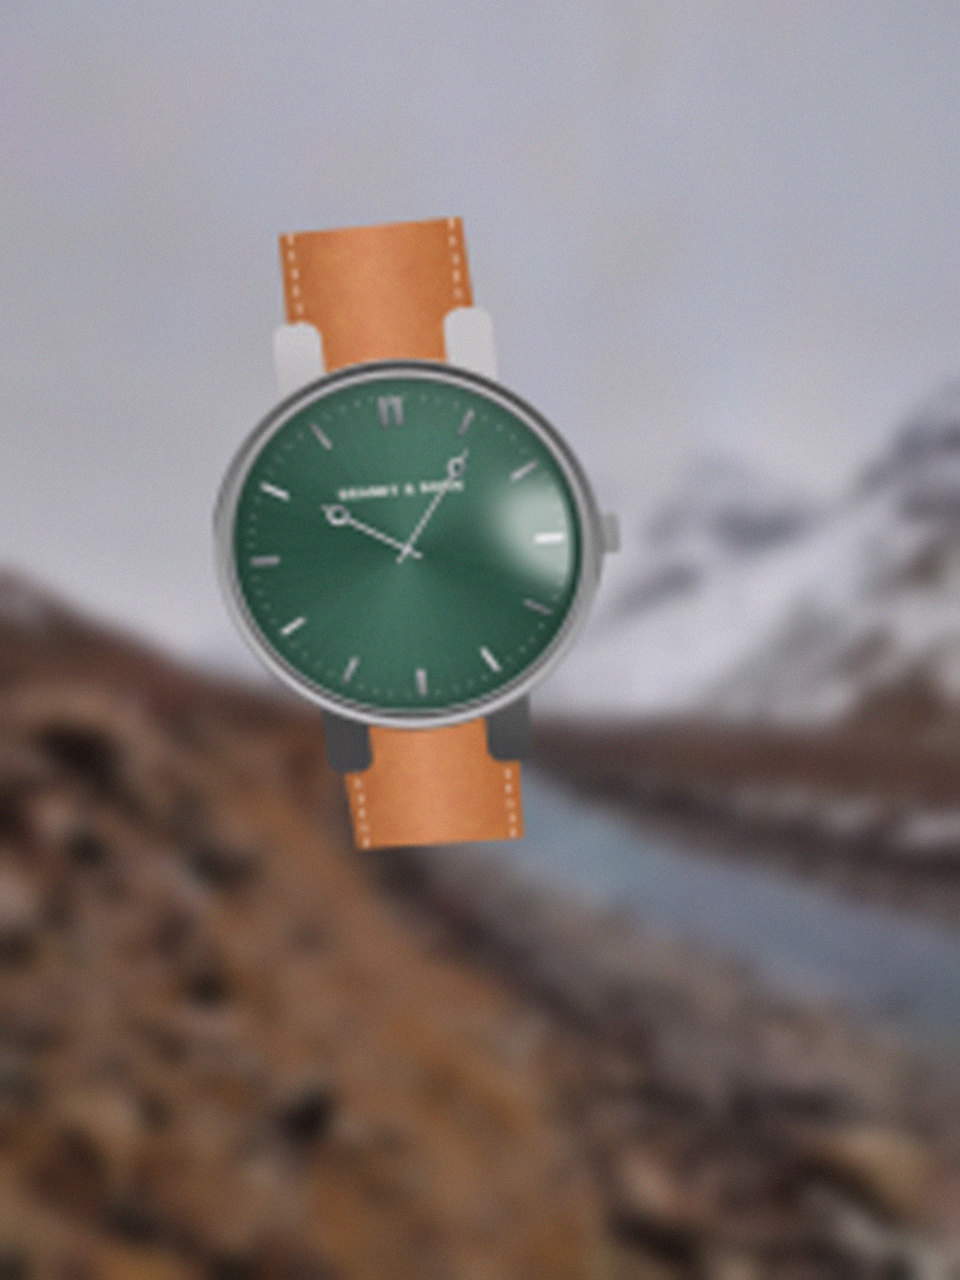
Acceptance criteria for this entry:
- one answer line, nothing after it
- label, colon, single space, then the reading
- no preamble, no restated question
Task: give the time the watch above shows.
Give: 10:06
